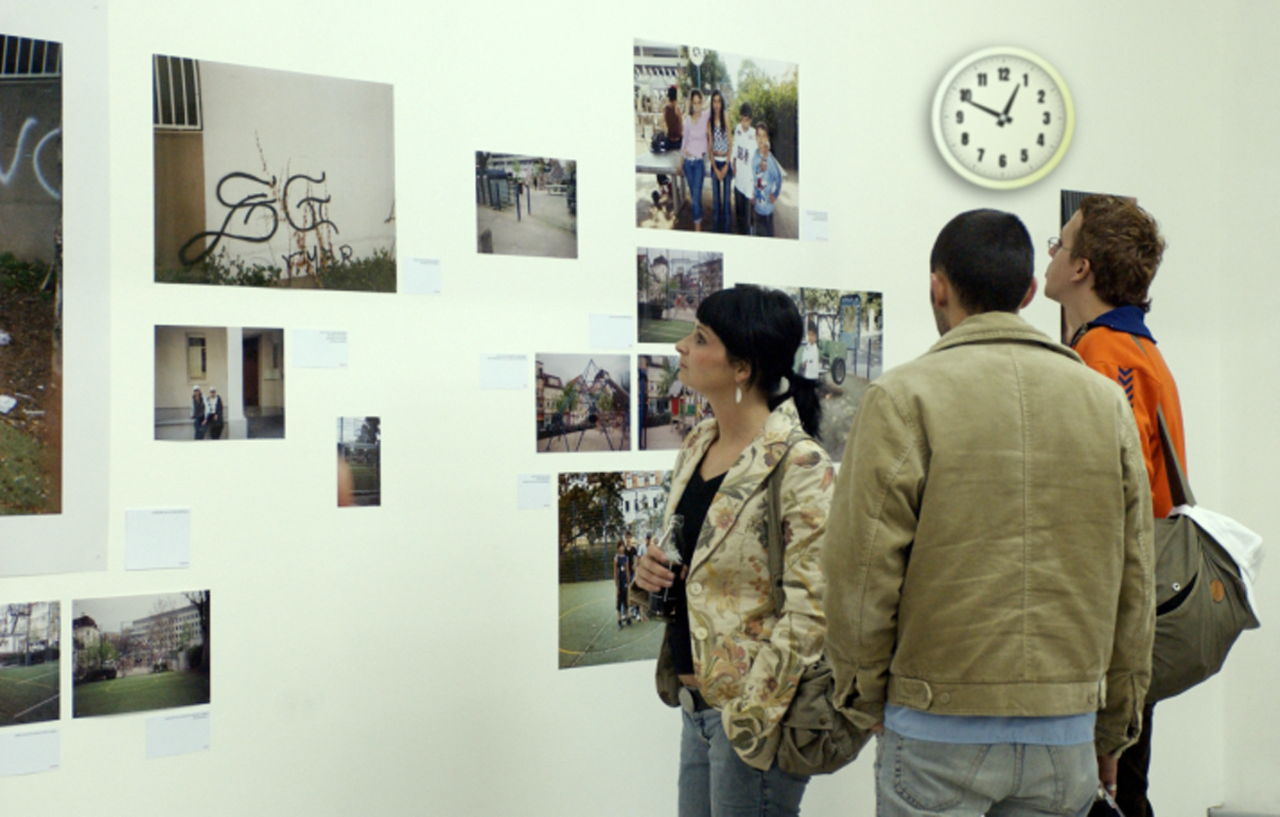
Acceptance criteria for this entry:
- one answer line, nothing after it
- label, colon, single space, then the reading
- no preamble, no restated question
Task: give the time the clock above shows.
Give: 12:49
